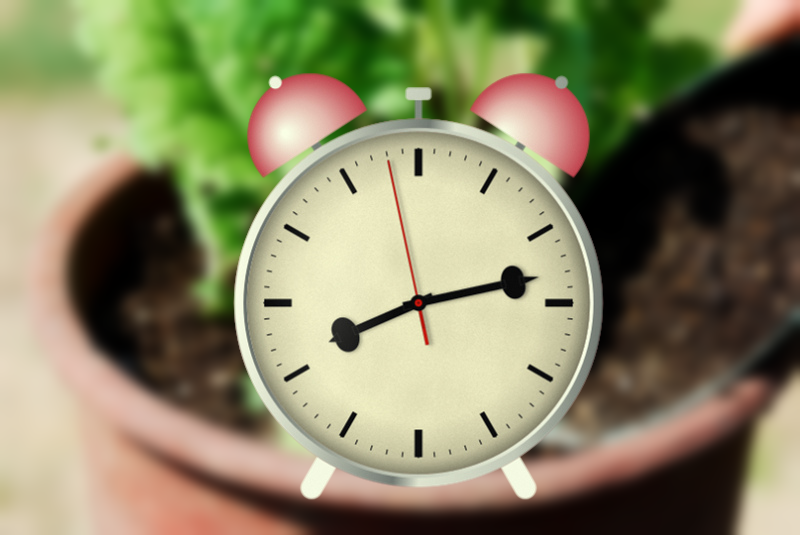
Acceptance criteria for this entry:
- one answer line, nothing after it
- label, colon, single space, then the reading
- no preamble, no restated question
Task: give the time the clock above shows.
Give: 8:12:58
